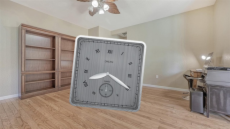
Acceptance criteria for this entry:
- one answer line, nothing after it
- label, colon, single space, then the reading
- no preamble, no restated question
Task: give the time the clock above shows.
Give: 8:20
